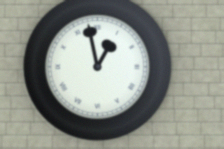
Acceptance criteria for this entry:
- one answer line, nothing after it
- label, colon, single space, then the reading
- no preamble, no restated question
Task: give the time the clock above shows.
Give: 12:58
